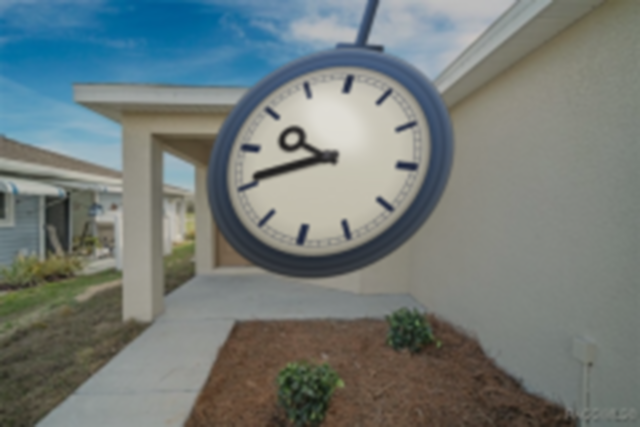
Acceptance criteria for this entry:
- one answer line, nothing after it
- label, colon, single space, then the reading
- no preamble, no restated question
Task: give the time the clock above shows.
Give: 9:41
